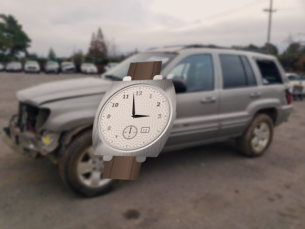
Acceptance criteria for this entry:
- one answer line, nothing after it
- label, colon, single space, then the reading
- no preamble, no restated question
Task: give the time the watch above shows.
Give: 2:58
